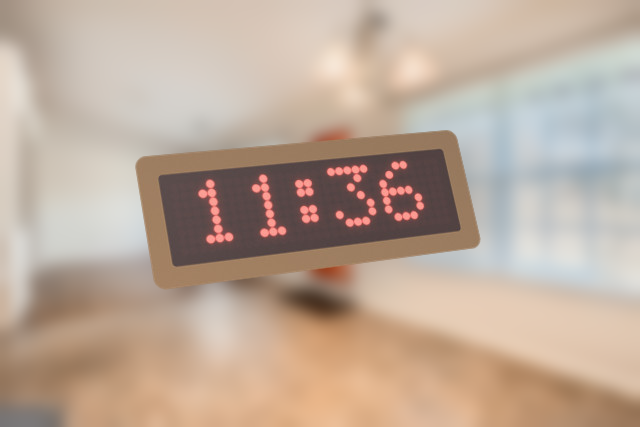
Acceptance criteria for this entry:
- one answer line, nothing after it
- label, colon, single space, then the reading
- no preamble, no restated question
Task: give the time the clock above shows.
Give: 11:36
